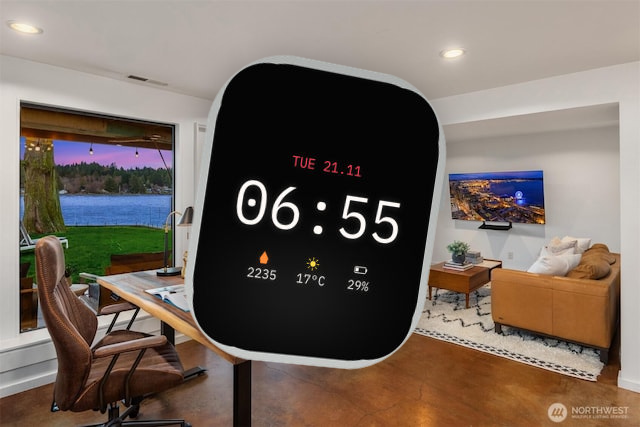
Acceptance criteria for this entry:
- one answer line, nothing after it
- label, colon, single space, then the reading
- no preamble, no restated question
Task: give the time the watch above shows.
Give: 6:55
